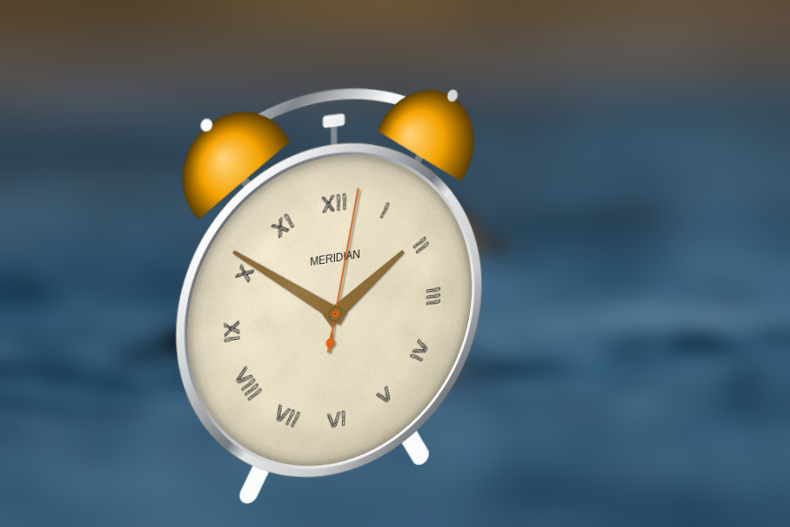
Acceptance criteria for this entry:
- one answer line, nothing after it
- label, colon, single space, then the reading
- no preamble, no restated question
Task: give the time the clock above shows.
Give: 1:51:02
